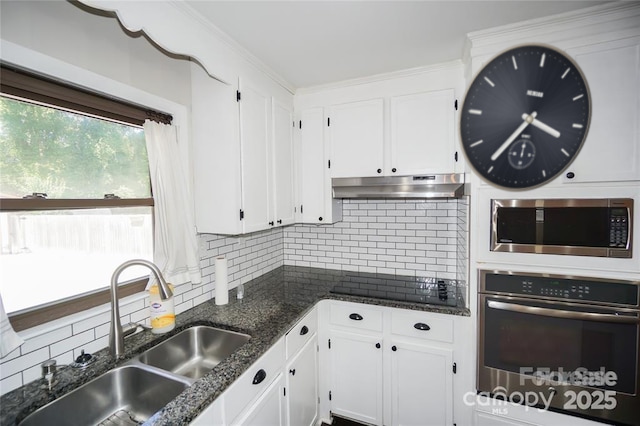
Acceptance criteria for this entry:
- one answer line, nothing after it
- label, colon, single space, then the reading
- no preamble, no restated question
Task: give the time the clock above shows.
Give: 3:36
